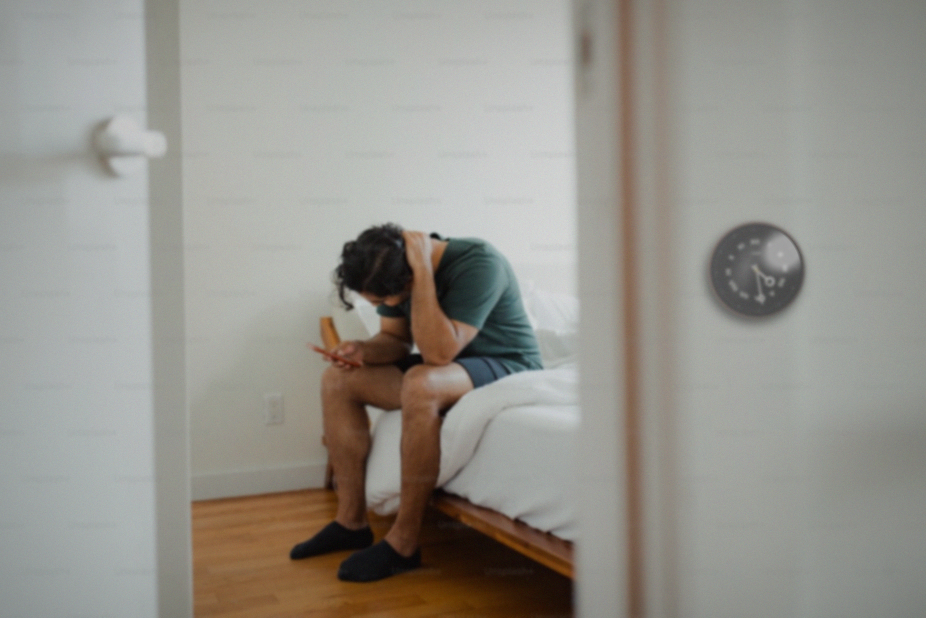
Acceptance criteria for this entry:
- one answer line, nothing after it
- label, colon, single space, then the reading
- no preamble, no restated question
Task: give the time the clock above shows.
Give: 4:29
